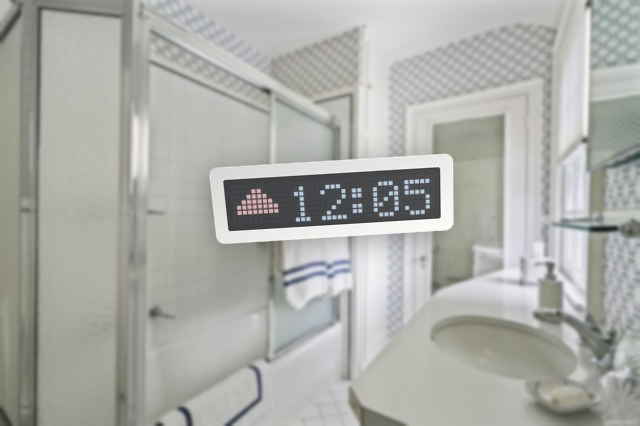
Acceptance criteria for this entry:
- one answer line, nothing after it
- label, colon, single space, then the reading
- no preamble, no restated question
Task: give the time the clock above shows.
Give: 12:05
